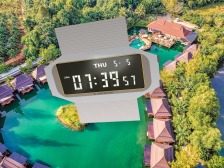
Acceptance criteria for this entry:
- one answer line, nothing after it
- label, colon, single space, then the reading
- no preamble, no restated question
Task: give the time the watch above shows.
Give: 7:39:57
